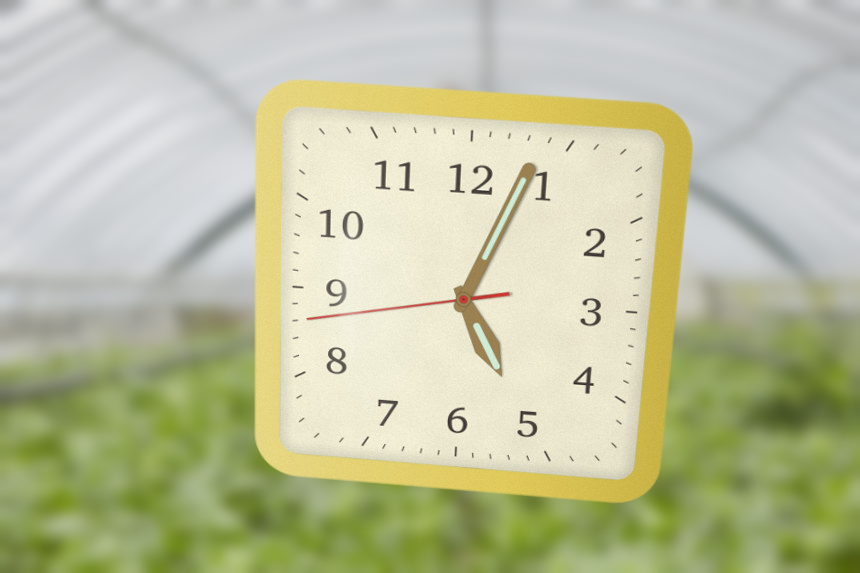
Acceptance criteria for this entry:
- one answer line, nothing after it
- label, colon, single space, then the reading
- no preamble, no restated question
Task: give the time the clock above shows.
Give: 5:03:43
